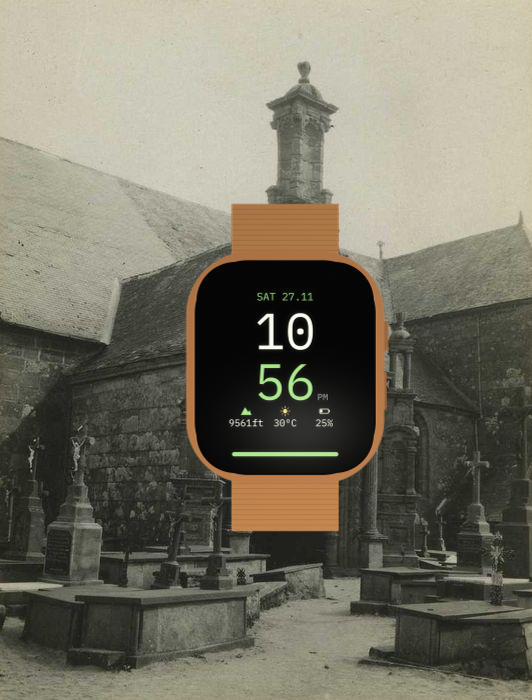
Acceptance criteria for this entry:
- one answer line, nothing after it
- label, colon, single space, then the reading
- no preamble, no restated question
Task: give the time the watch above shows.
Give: 10:56
